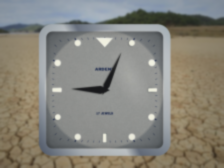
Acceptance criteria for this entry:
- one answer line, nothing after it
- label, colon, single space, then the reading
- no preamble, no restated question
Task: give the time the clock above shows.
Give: 9:04
